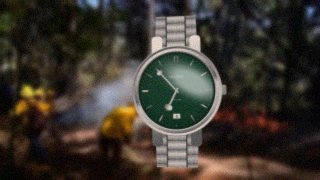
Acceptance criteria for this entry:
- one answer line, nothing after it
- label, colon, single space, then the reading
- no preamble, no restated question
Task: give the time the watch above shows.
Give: 6:53
